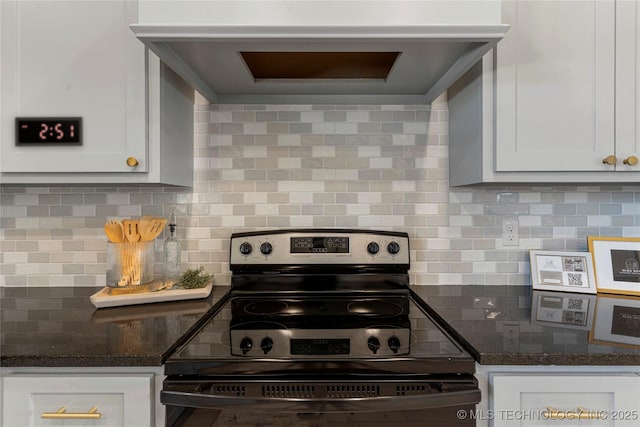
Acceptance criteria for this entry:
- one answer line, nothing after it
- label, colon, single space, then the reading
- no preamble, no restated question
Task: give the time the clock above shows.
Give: 2:51
